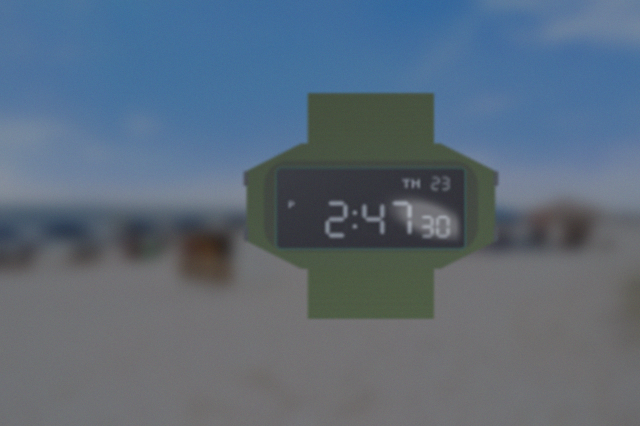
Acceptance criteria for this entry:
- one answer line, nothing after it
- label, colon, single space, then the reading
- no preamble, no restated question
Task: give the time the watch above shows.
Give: 2:47:30
